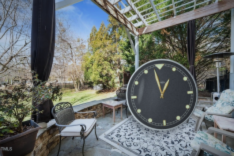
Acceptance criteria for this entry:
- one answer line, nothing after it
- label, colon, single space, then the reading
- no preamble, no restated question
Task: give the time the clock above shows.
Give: 12:58
